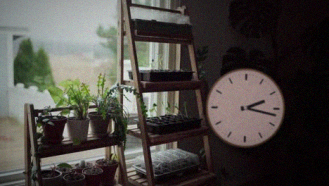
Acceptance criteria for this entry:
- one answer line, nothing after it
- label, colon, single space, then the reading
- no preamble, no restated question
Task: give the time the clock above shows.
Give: 2:17
